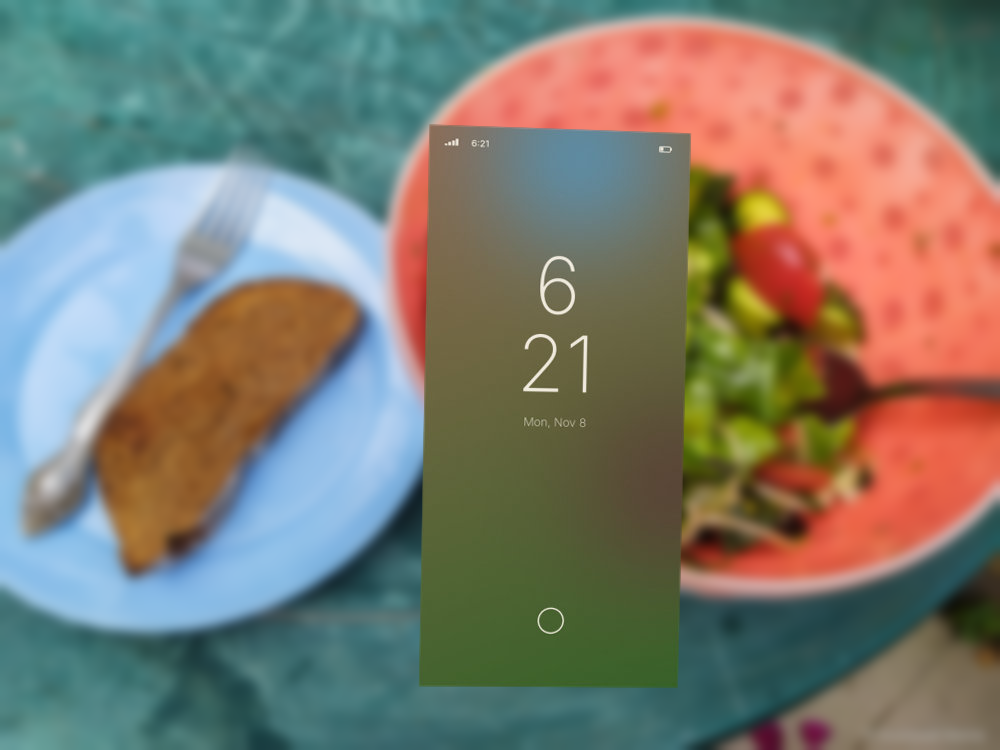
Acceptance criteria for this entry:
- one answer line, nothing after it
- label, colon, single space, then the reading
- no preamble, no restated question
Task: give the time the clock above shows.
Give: 6:21
